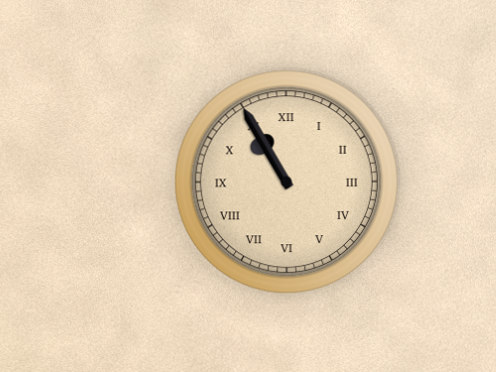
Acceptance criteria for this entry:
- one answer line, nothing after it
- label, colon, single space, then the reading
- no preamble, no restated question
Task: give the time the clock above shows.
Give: 10:55
